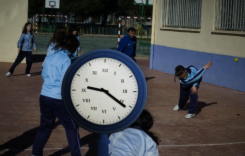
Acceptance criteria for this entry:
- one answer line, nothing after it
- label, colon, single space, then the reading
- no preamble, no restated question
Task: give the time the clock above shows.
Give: 9:21
